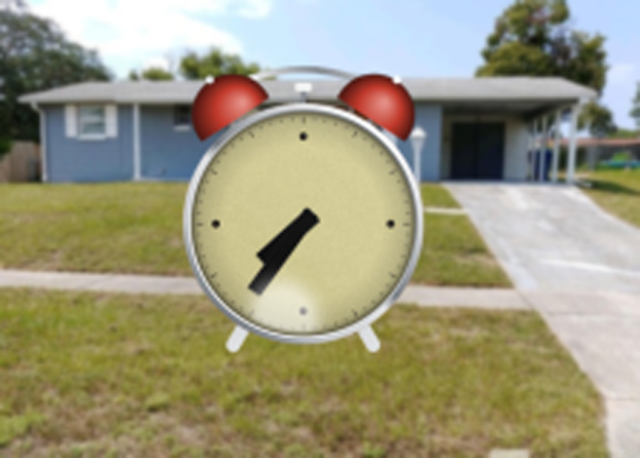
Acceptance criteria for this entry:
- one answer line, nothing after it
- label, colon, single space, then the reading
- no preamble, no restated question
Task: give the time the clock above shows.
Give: 7:36
